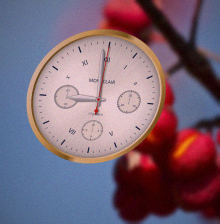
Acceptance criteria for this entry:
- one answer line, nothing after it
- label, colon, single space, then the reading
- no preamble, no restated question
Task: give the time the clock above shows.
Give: 8:59
